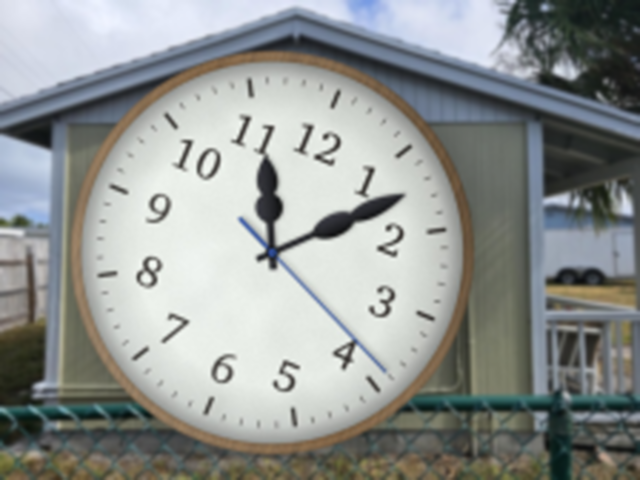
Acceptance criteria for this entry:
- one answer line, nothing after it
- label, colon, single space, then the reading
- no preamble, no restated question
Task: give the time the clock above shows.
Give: 11:07:19
